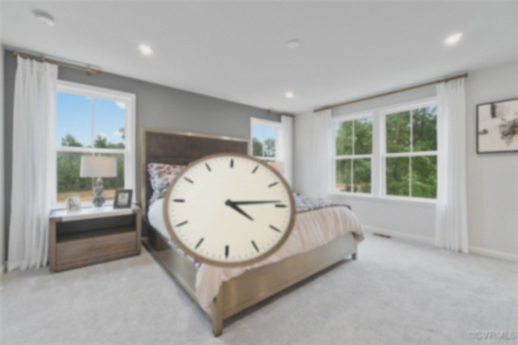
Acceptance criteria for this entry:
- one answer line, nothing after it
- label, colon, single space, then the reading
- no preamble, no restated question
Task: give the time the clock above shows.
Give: 4:14
